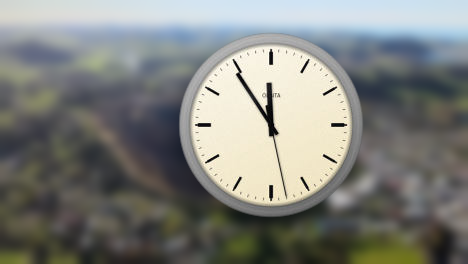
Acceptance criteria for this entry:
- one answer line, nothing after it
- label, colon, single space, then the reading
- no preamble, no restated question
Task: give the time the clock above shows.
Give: 11:54:28
